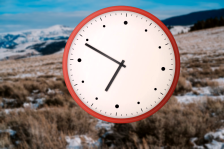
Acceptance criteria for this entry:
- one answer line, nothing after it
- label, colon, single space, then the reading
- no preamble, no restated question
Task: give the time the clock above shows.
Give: 6:49
